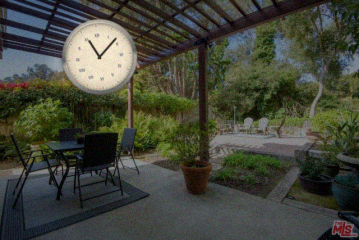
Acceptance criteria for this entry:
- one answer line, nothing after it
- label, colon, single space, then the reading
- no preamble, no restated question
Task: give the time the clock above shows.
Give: 11:08
